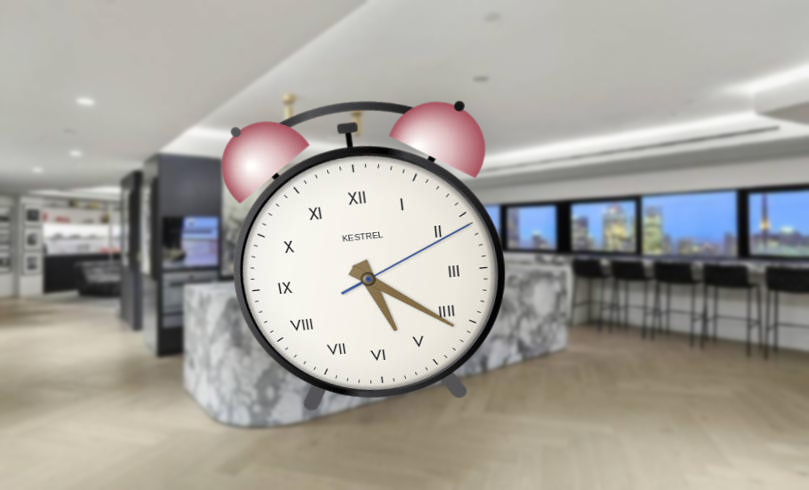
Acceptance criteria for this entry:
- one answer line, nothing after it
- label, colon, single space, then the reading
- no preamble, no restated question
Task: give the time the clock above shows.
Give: 5:21:11
